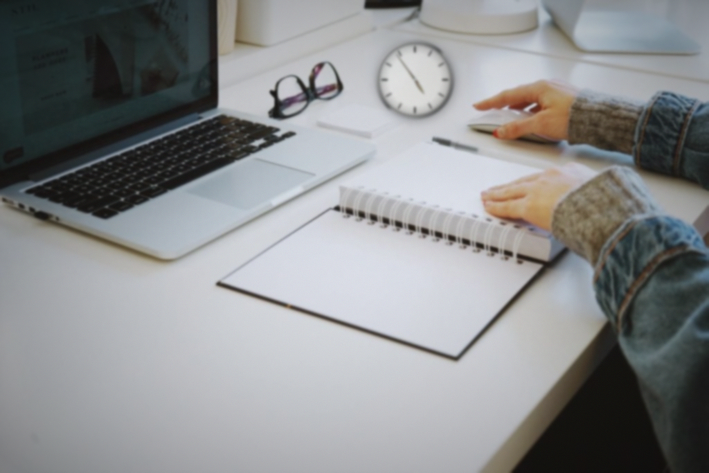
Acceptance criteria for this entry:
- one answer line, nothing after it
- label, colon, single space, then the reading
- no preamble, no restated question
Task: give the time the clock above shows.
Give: 4:54
